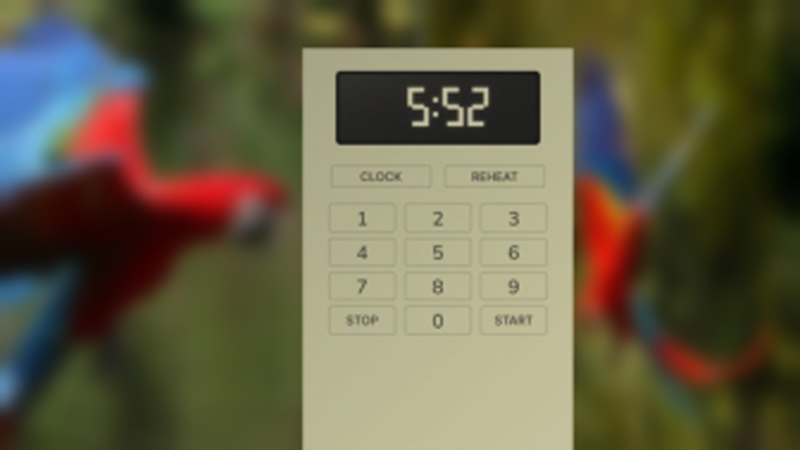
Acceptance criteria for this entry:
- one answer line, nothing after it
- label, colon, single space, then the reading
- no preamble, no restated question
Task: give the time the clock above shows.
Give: 5:52
